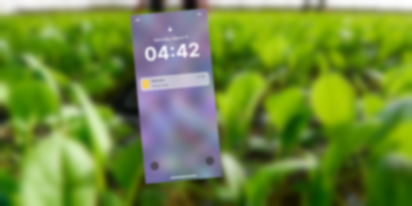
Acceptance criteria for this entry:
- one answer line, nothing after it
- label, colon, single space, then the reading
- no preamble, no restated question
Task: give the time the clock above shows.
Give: 4:42
